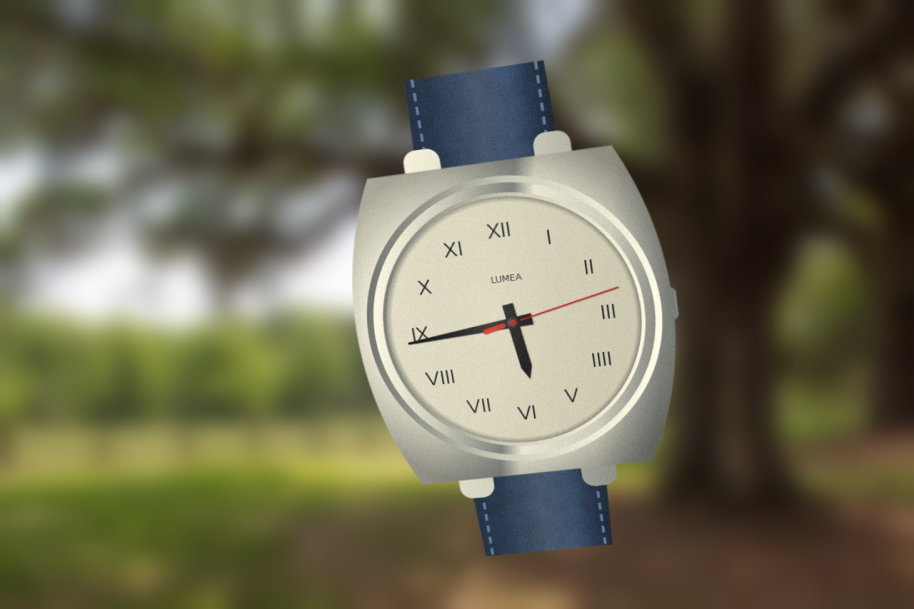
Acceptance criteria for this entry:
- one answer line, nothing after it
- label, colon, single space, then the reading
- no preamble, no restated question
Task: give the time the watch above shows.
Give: 5:44:13
